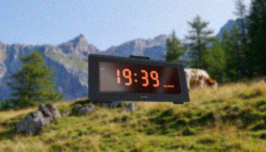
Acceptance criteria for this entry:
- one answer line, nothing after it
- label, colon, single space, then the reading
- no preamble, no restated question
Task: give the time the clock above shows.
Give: 19:39
